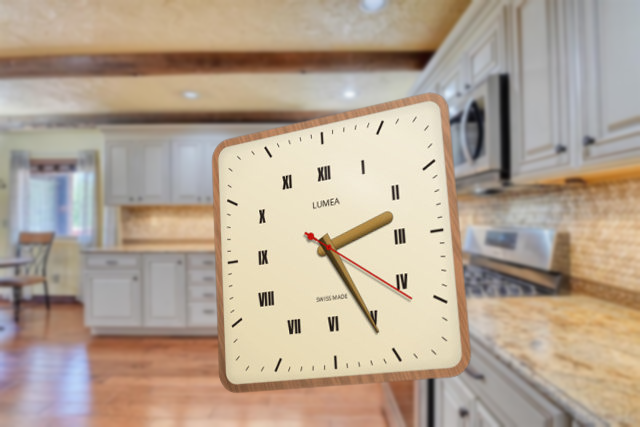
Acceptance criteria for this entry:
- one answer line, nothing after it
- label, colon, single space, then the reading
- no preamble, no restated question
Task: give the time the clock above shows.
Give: 2:25:21
